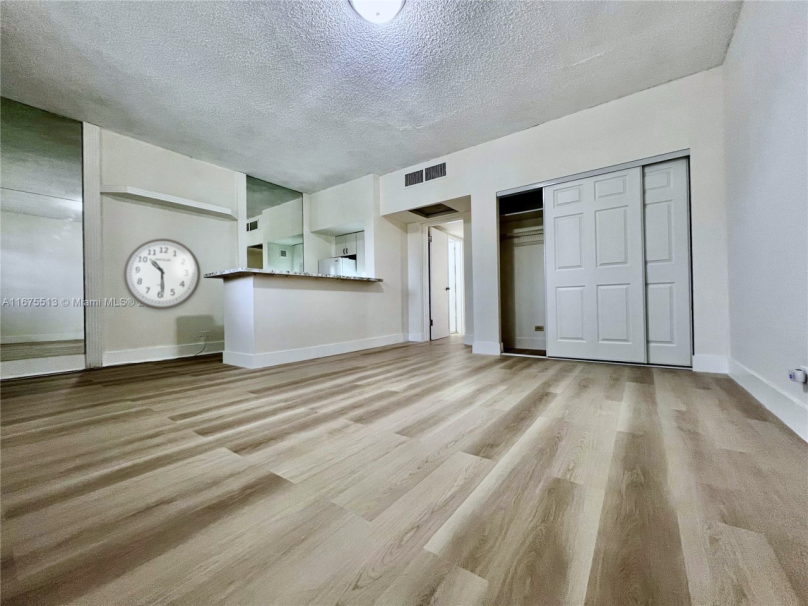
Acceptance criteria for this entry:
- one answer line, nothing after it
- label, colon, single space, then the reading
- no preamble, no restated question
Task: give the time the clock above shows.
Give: 10:29
